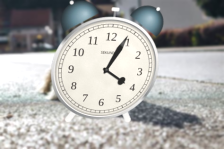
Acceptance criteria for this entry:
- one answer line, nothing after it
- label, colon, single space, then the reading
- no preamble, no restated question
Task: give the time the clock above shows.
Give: 4:04
